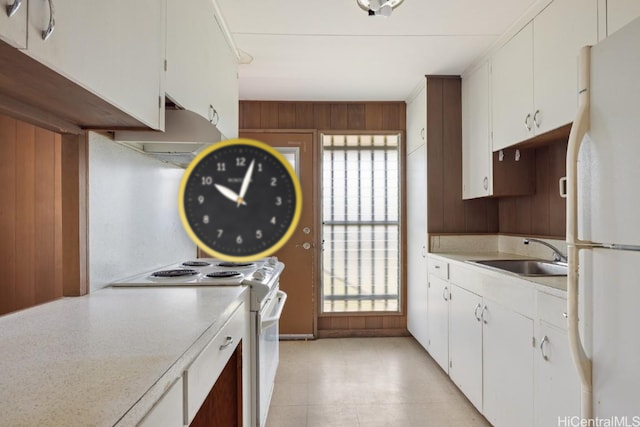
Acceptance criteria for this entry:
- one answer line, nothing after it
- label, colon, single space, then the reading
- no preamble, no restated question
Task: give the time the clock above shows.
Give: 10:03
